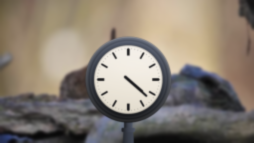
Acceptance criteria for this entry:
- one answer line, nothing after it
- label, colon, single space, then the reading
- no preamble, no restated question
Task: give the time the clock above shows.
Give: 4:22
